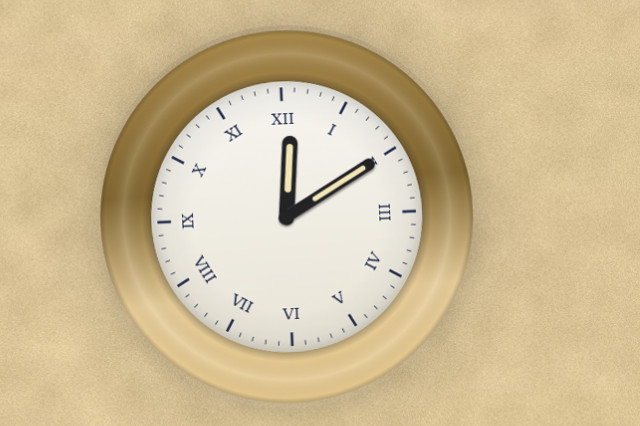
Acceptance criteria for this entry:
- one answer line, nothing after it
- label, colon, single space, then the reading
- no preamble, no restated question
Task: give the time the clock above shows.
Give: 12:10
